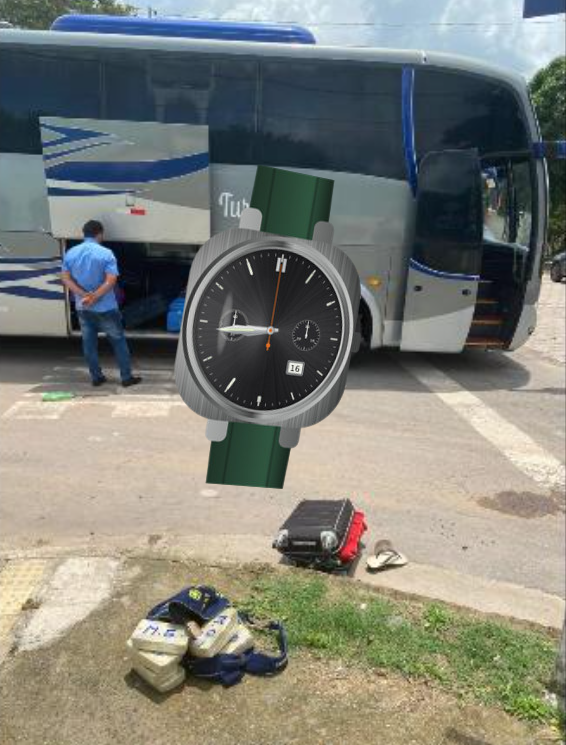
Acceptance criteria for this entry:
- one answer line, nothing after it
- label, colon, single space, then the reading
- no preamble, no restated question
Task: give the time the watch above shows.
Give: 8:44
